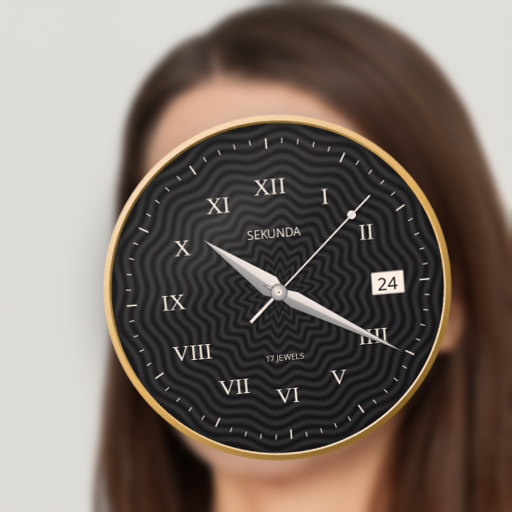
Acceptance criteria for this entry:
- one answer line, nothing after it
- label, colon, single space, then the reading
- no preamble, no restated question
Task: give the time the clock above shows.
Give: 10:20:08
